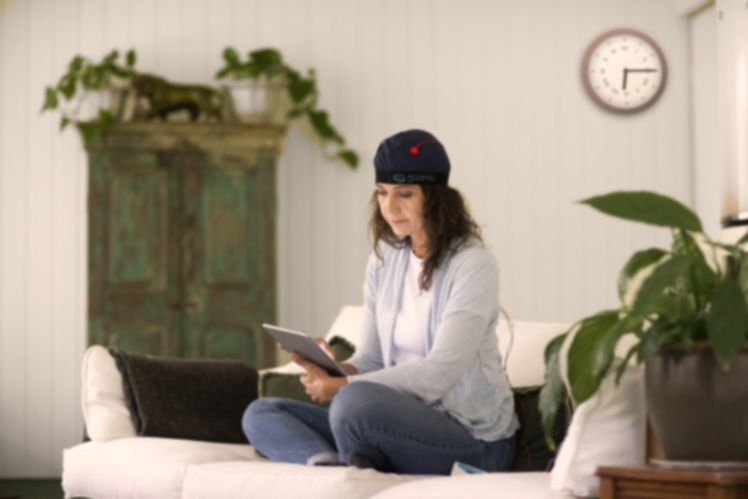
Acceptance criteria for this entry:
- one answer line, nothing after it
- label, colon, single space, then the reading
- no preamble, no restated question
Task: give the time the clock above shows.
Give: 6:15
